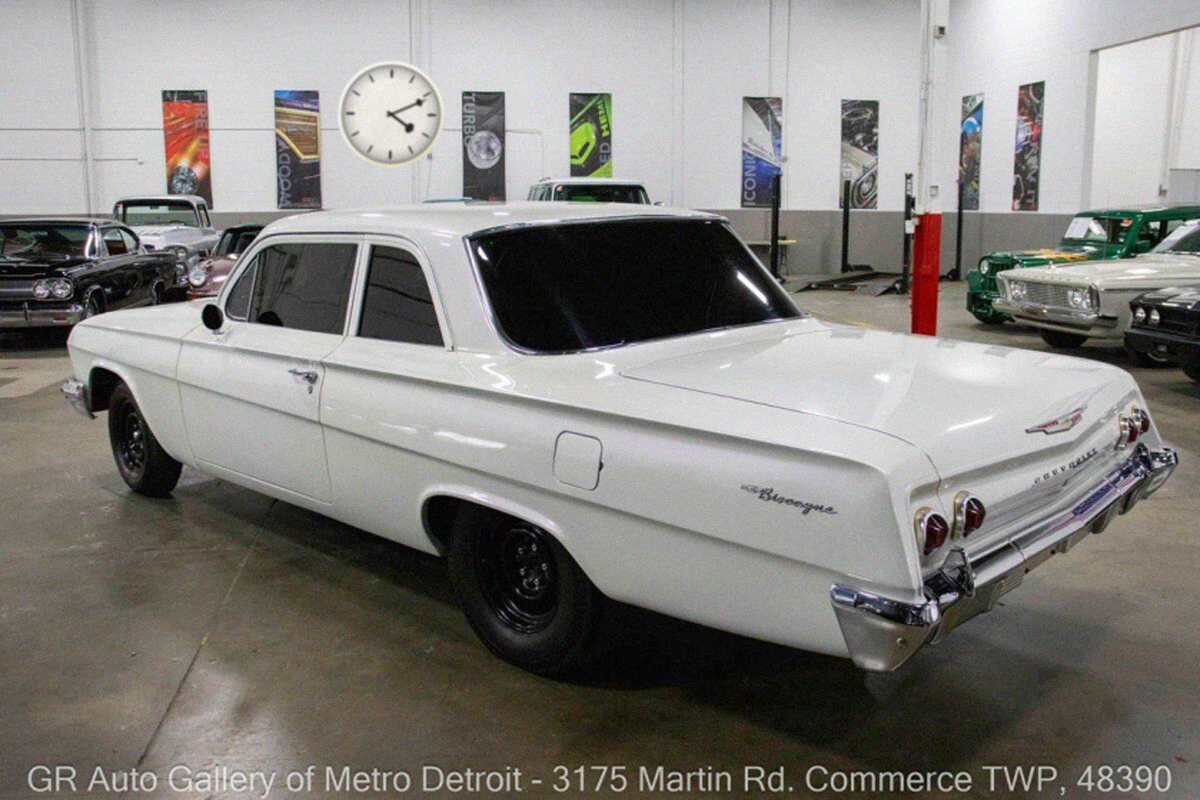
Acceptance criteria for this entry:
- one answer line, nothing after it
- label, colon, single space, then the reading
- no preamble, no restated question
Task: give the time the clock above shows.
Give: 4:11
